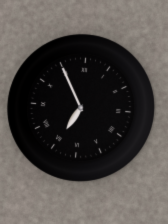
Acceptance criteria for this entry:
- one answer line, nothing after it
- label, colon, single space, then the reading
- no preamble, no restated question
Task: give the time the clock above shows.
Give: 6:55
